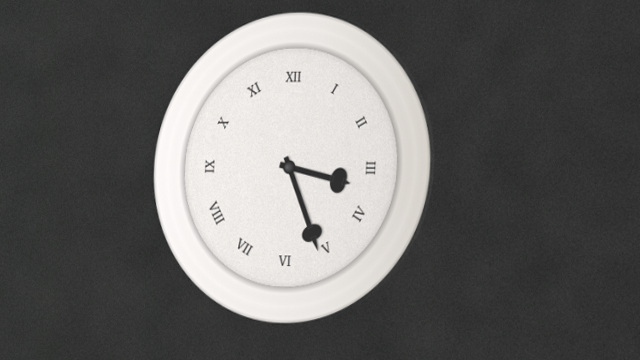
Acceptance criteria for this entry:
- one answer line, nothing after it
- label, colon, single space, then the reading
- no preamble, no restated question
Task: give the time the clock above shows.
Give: 3:26
